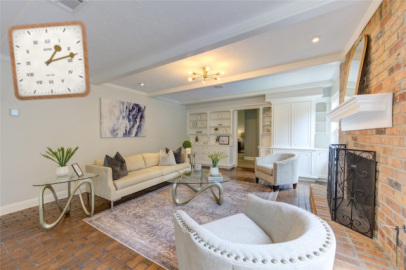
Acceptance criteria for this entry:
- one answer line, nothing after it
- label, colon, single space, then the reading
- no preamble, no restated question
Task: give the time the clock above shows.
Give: 1:13
